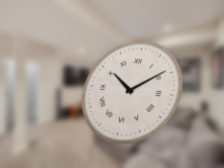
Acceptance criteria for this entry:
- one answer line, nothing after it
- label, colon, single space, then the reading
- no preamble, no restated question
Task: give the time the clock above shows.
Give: 10:09
